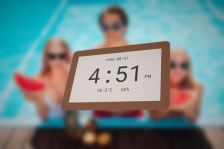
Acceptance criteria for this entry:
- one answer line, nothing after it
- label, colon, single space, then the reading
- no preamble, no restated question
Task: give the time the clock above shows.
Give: 4:51
